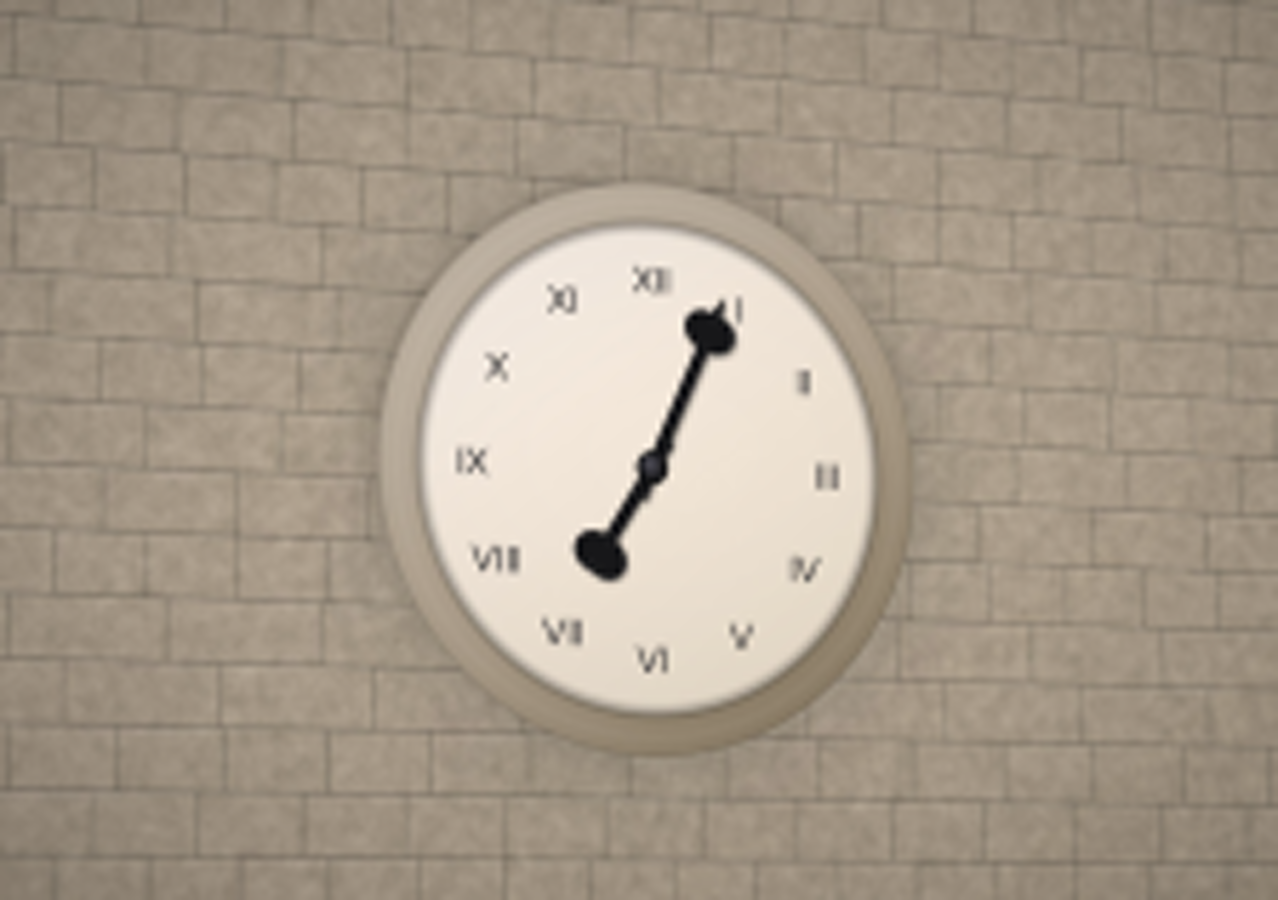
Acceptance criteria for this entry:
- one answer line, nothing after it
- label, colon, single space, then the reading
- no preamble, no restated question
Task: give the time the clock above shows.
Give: 7:04
